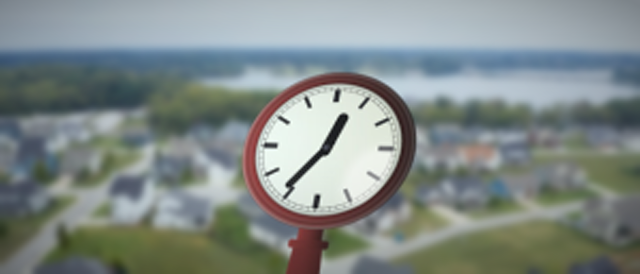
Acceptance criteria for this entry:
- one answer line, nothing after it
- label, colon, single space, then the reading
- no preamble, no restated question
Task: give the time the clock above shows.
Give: 12:36
